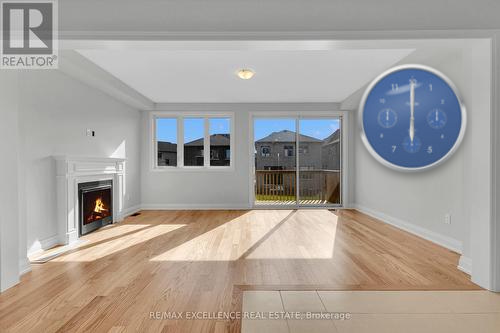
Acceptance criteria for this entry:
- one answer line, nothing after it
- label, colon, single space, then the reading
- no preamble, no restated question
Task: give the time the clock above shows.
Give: 6:00
